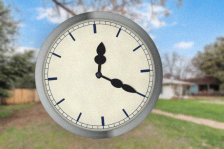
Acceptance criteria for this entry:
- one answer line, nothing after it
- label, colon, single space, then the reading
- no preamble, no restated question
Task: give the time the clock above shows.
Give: 12:20
